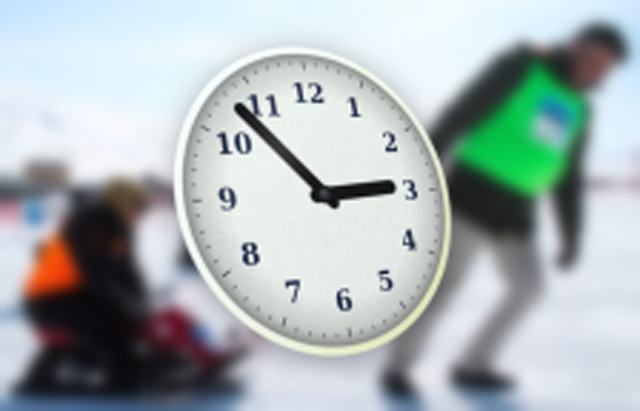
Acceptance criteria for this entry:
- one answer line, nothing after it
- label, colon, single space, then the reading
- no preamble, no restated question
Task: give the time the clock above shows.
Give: 2:53
